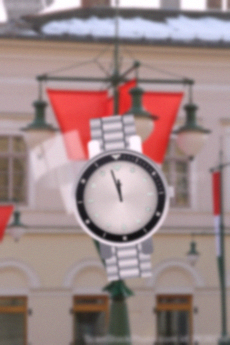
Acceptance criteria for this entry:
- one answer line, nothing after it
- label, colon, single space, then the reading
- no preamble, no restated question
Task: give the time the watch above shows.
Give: 11:58
